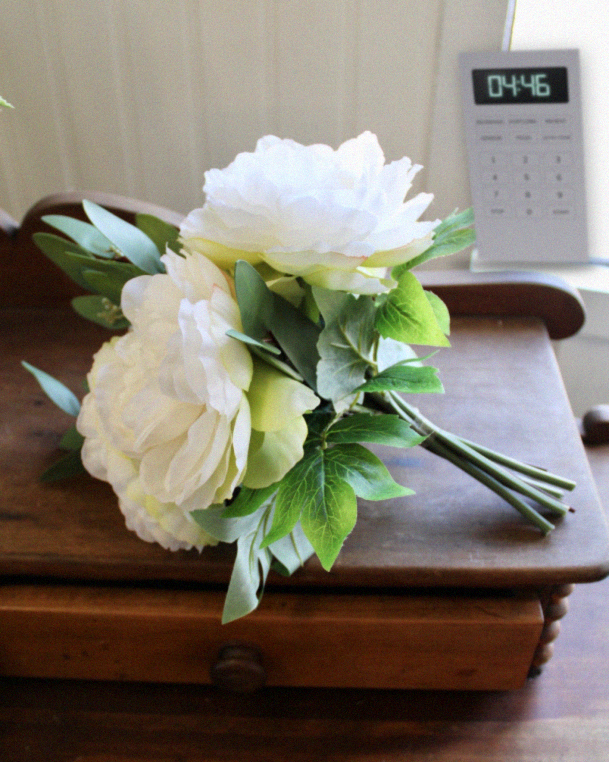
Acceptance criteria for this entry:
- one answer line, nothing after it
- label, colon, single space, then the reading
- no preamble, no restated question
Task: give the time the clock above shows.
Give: 4:46
